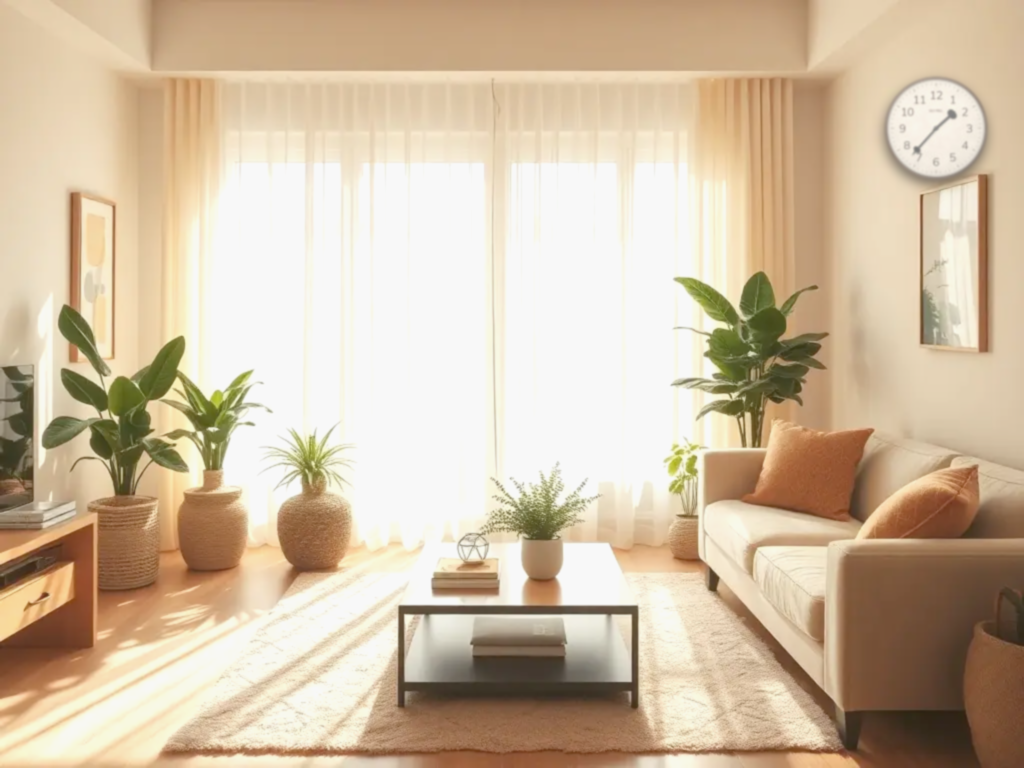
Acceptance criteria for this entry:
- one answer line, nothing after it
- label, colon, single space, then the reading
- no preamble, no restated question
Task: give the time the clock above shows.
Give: 1:37
